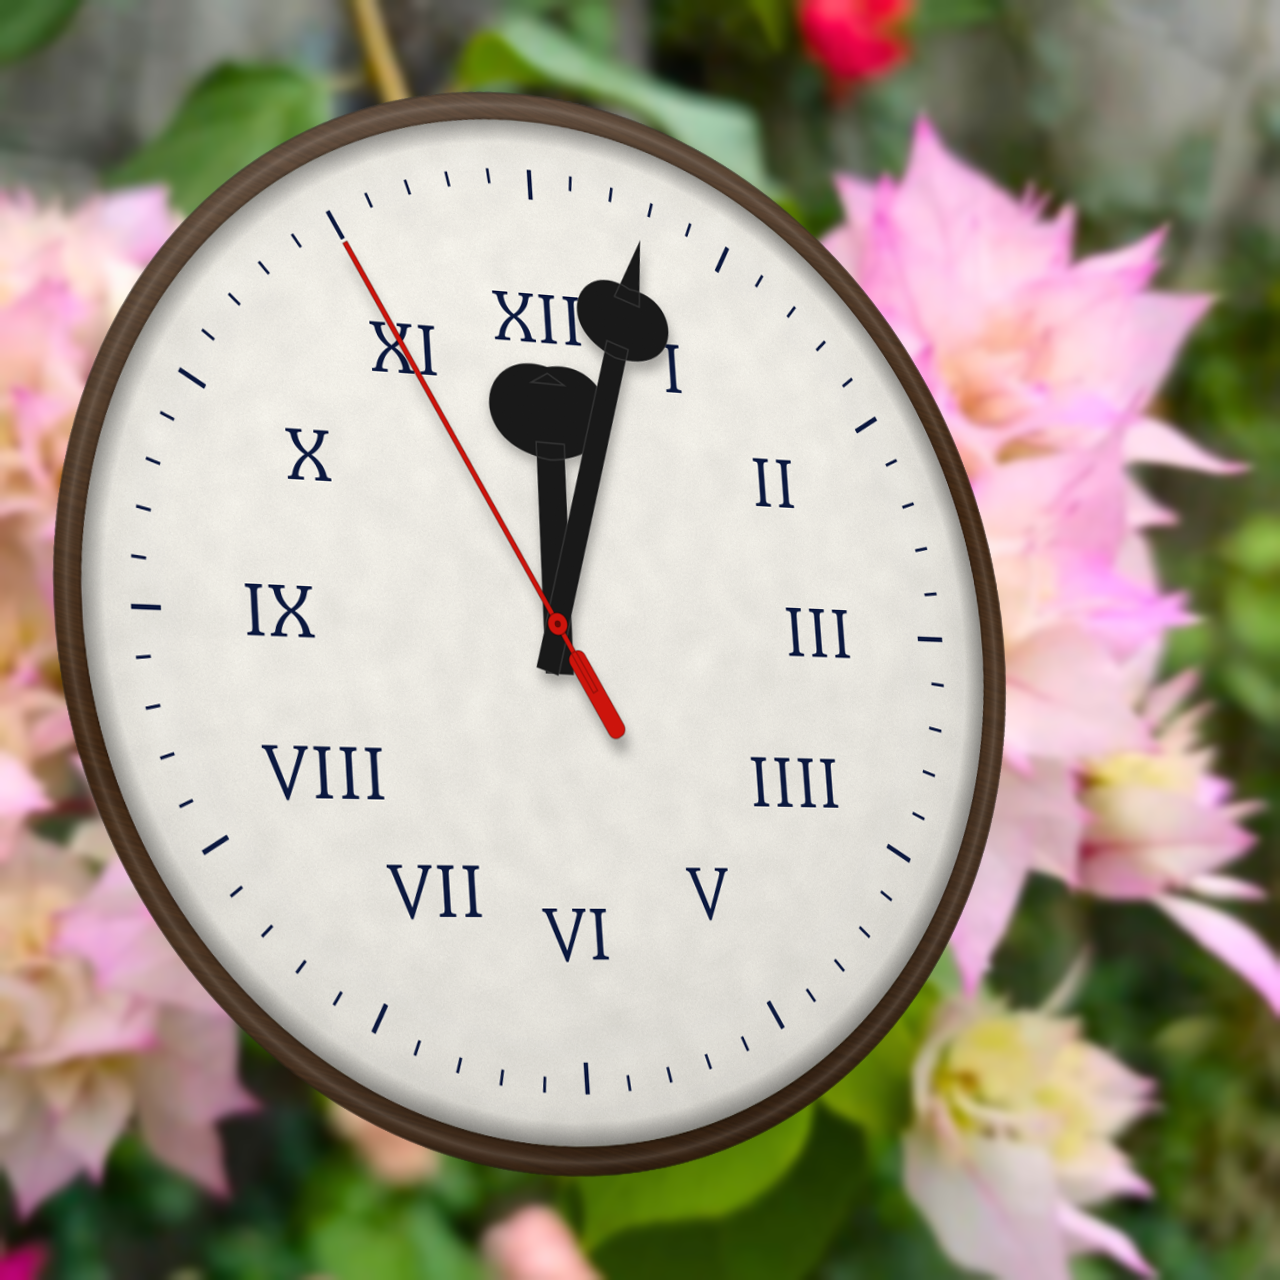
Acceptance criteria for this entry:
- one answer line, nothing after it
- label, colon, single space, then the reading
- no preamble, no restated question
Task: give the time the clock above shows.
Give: 12:02:55
